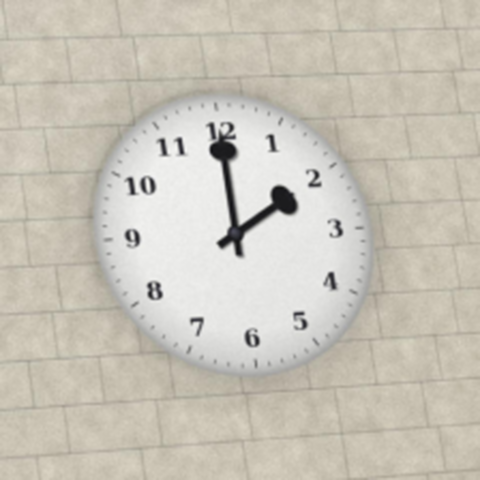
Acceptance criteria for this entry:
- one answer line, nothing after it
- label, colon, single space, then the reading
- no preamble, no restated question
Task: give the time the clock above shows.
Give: 2:00
